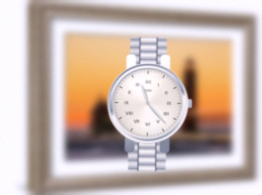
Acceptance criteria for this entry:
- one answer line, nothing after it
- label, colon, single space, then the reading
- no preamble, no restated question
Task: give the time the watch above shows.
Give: 11:23
